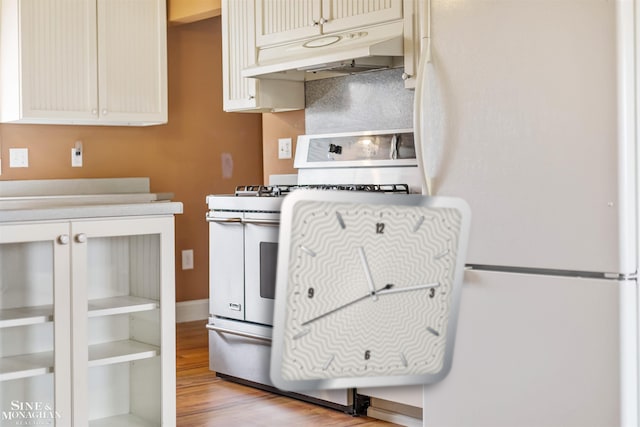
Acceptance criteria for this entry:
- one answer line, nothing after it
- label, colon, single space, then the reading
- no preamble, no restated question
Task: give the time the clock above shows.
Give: 11:13:41
